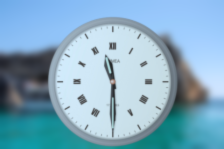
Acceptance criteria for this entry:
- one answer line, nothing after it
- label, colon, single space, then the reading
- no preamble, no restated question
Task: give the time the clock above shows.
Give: 11:30
